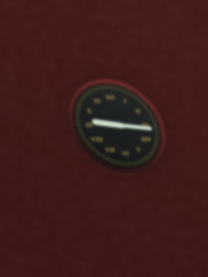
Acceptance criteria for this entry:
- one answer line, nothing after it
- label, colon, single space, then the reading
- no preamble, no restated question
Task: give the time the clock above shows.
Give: 9:16
